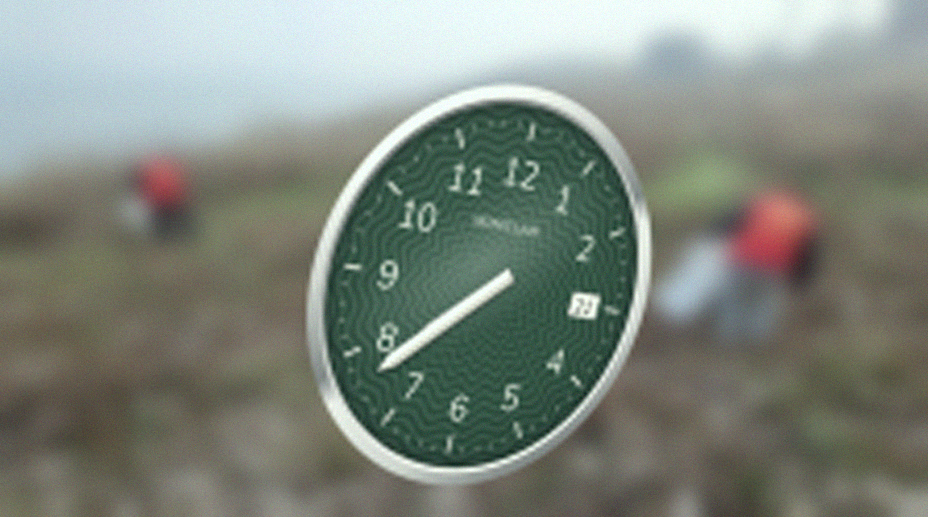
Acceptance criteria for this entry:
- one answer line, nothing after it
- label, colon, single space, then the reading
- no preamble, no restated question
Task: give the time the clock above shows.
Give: 7:38
